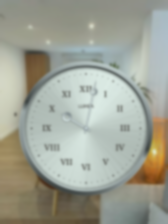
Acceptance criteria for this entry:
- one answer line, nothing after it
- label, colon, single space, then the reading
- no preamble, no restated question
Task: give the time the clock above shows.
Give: 10:02
